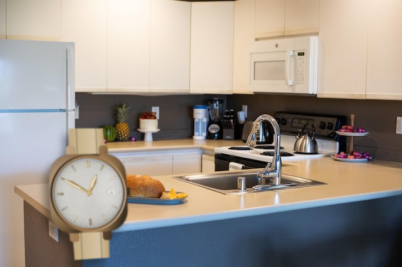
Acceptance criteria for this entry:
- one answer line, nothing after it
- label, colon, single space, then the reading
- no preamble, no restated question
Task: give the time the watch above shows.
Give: 12:50
